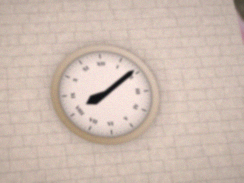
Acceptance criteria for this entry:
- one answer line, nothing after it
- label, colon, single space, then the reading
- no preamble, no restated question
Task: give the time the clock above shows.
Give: 8:09
